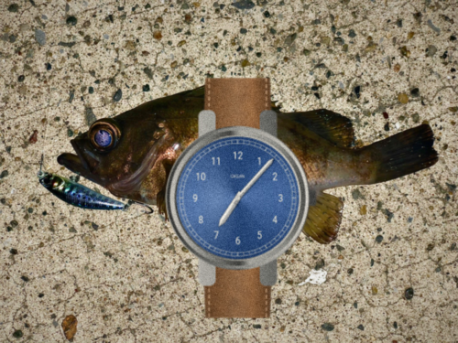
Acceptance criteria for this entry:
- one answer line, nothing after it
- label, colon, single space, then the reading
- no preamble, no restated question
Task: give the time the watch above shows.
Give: 7:07
